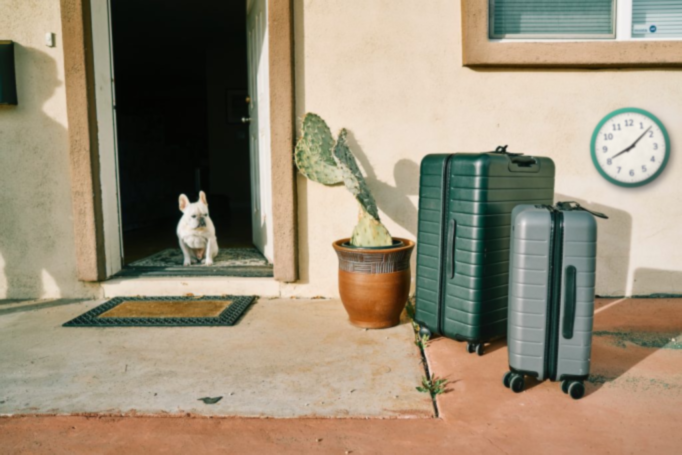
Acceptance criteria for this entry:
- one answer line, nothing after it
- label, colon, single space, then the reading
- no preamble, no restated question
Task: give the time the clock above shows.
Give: 8:08
